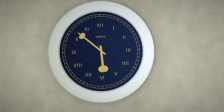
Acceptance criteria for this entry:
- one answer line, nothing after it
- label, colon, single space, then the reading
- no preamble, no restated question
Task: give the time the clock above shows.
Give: 5:52
